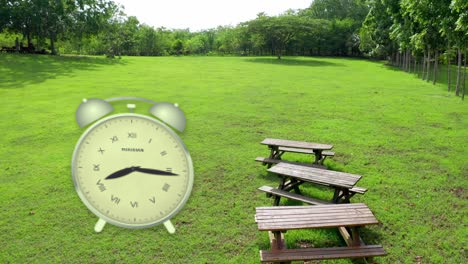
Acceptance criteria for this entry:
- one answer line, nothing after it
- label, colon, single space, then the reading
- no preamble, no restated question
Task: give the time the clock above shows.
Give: 8:16
